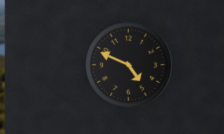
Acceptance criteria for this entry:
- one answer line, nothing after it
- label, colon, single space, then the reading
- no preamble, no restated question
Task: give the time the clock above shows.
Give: 4:49
